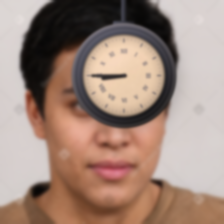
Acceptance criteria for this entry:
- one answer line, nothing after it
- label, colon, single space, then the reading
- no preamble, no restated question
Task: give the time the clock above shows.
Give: 8:45
